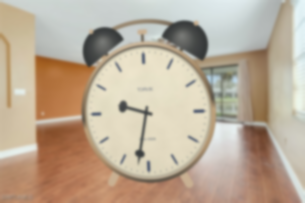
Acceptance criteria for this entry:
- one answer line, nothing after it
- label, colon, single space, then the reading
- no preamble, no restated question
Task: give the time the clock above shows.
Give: 9:32
